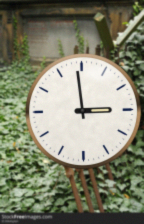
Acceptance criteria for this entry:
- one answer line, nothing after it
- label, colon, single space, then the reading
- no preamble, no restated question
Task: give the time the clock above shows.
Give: 2:59
